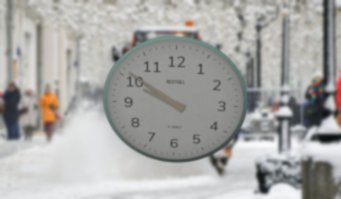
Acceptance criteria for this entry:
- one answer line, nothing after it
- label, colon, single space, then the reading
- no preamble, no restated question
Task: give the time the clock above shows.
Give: 9:51
